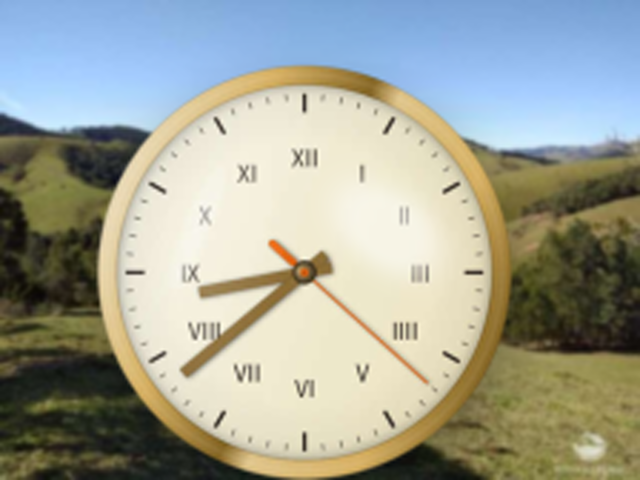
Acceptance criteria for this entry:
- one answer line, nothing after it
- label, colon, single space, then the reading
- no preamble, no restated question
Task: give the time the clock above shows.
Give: 8:38:22
